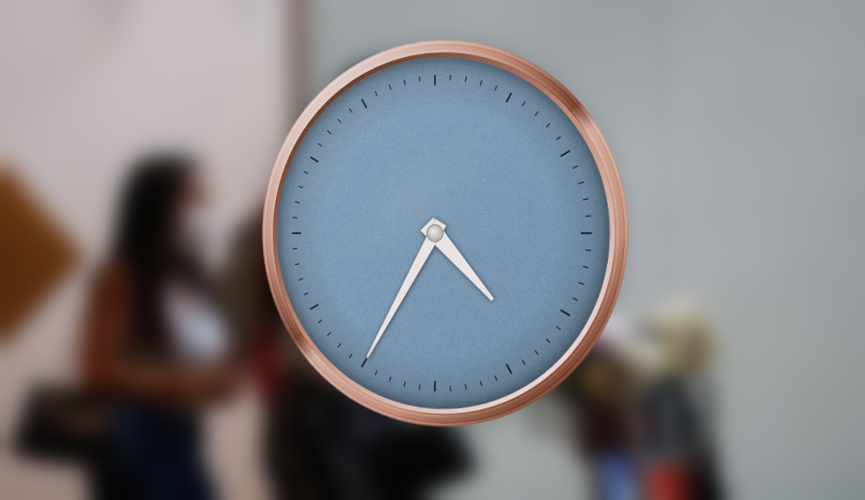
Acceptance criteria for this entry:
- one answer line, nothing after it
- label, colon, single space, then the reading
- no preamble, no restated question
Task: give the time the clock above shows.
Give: 4:35
